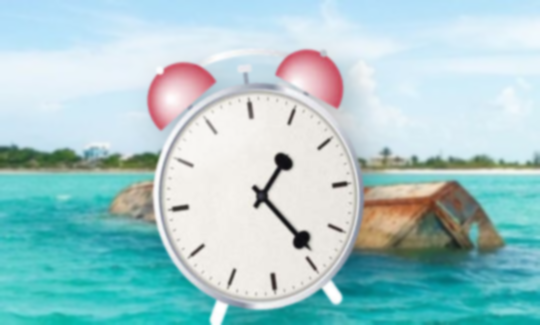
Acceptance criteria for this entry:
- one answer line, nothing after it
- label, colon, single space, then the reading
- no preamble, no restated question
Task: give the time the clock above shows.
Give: 1:24
